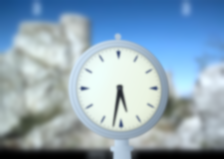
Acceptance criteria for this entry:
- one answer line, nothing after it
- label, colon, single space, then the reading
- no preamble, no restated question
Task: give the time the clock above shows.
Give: 5:32
